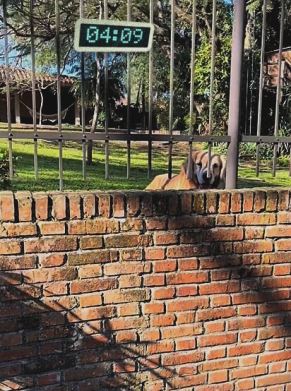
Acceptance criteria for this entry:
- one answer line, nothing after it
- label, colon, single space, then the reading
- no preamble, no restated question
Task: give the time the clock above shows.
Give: 4:09
